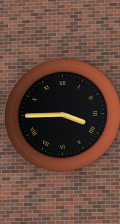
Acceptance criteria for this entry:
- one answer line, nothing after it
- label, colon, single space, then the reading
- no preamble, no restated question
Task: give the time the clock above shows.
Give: 3:45
